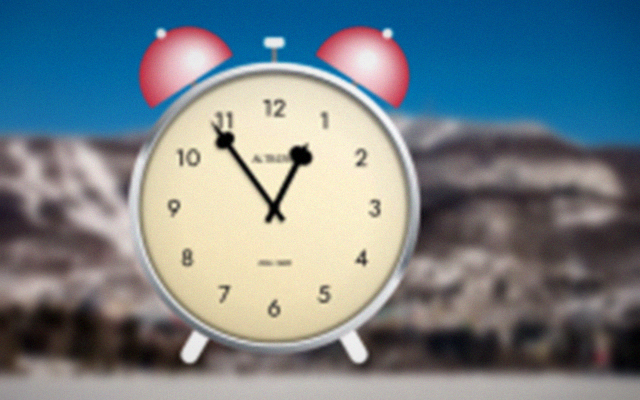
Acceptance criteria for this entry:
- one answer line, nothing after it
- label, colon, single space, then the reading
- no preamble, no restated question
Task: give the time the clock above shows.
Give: 12:54
